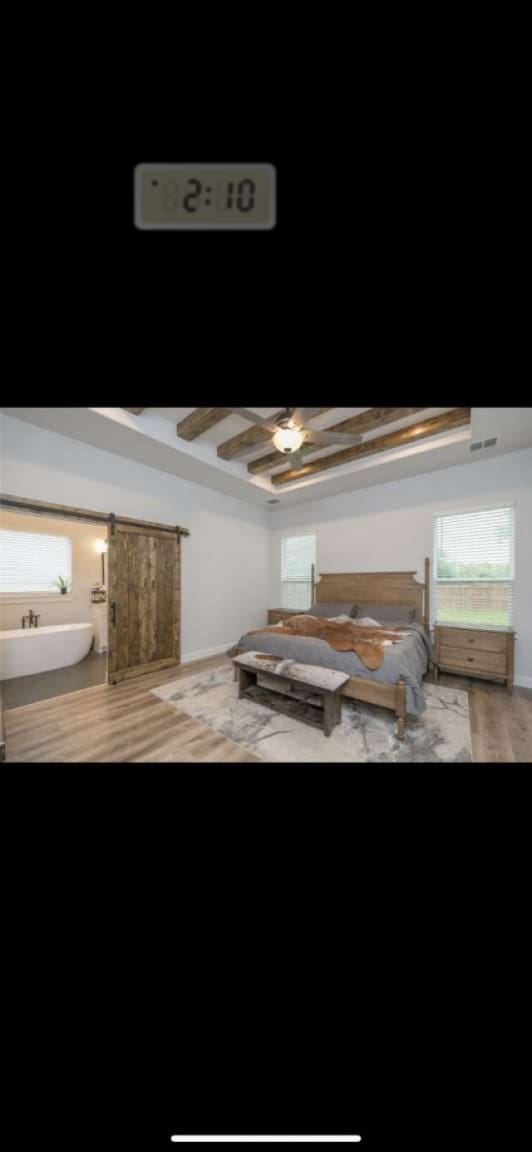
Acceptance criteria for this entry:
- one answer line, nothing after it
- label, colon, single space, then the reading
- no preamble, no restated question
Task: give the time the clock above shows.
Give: 2:10
